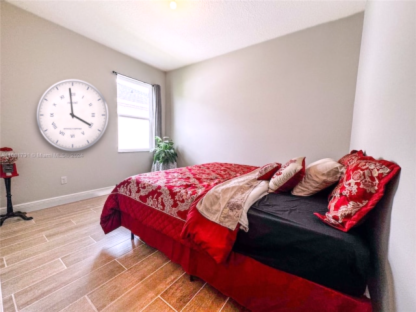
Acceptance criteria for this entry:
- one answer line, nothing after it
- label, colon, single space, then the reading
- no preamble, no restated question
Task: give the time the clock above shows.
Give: 3:59
